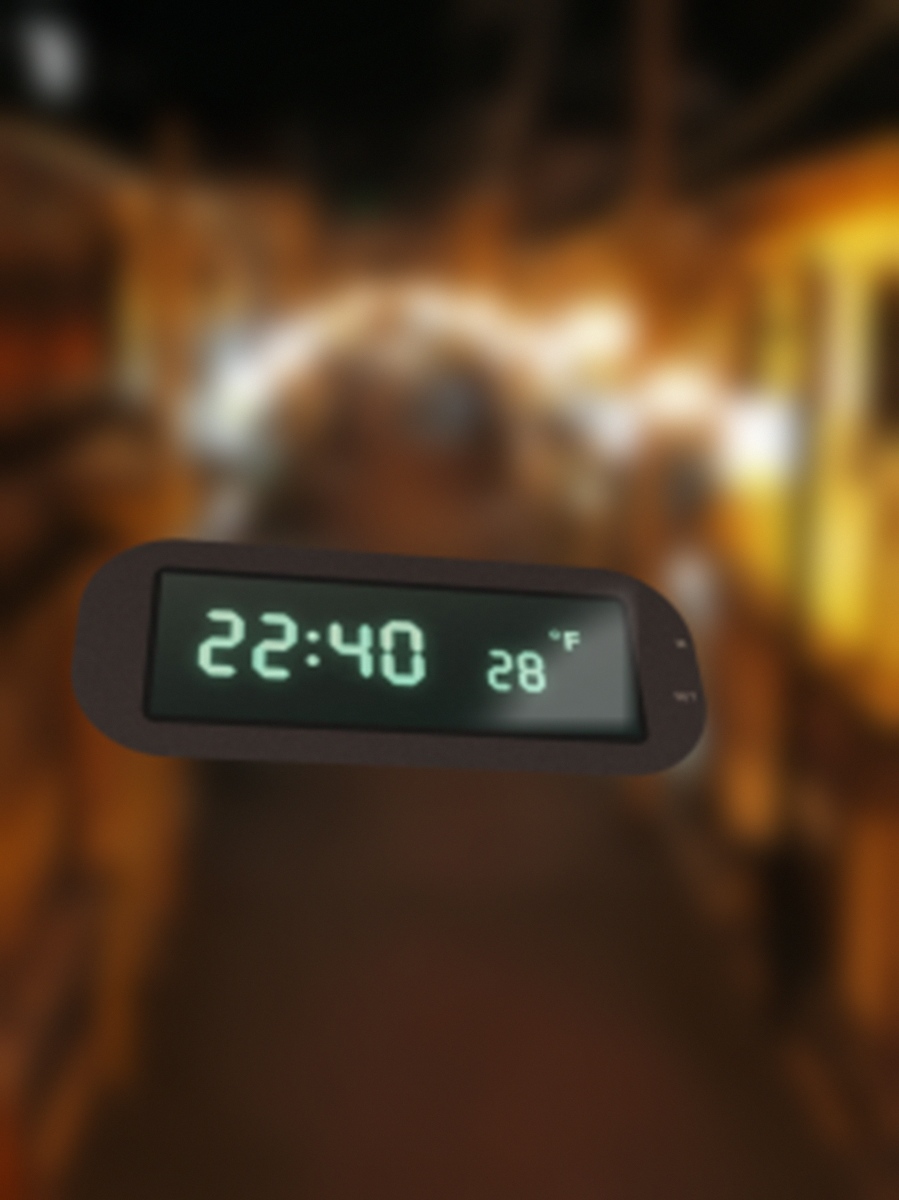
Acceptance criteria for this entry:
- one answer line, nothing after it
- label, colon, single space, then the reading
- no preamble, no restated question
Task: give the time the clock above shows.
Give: 22:40
